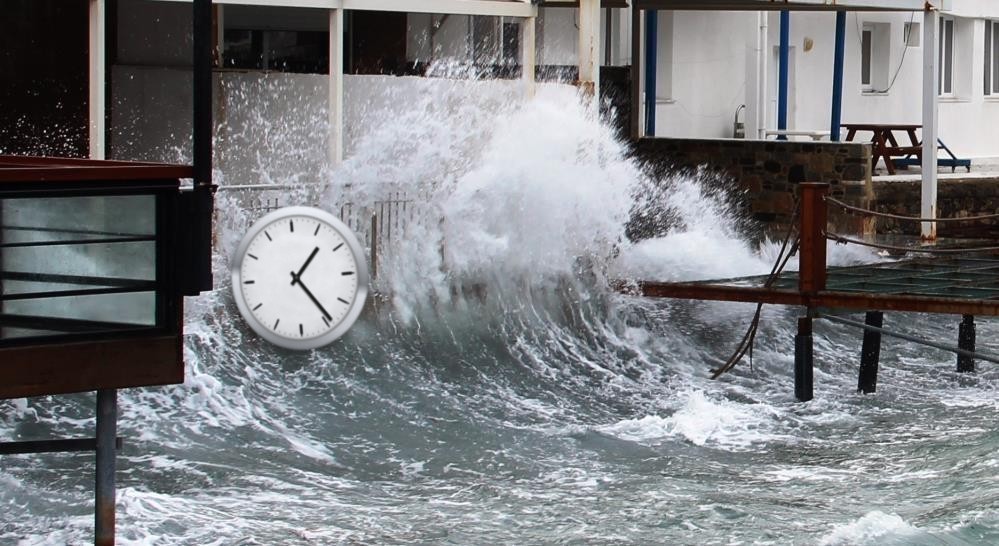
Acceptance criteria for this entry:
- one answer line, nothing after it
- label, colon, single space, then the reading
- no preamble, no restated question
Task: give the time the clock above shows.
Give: 1:24
